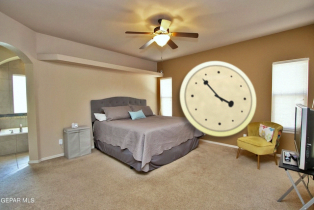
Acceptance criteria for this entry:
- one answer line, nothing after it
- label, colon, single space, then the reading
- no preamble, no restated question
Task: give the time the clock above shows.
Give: 3:53
